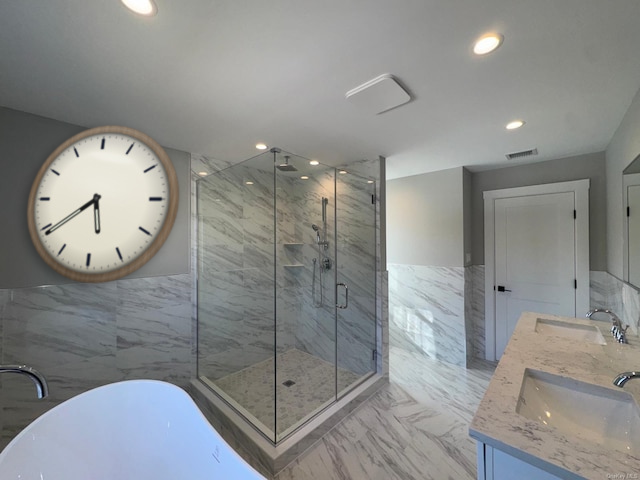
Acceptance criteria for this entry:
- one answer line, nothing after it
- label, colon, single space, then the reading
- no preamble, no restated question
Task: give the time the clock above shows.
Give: 5:39
